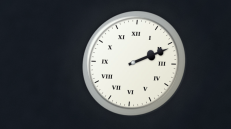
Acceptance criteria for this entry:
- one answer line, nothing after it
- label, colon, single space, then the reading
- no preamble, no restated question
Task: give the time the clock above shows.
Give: 2:11
